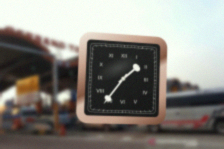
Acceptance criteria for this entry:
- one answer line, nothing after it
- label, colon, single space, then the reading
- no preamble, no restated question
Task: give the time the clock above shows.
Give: 1:36
